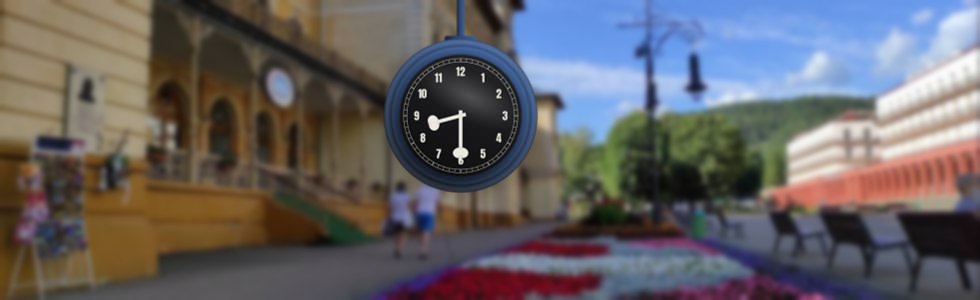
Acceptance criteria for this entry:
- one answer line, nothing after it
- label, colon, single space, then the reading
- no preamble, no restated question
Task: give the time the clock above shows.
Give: 8:30
